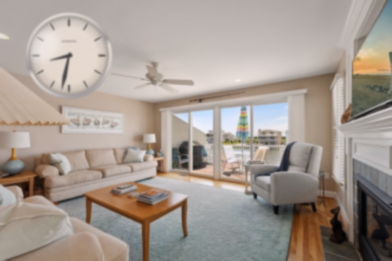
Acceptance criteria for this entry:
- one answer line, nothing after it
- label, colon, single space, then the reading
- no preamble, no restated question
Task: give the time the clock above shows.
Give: 8:32
